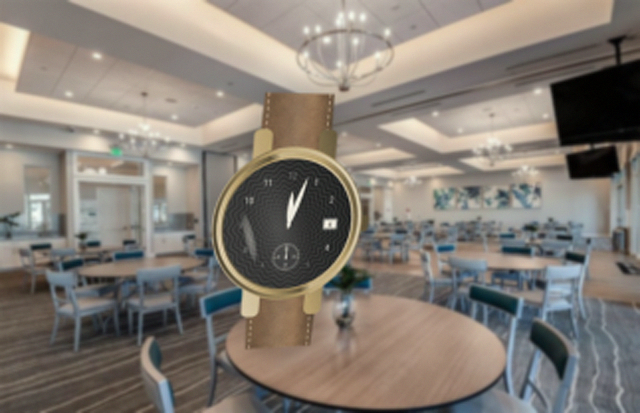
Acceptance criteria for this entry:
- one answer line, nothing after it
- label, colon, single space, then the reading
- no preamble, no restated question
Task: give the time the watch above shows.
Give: 12:03
